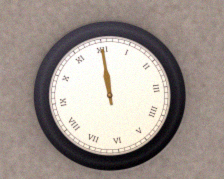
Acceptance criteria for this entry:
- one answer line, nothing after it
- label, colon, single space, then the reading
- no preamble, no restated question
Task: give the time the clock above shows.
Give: 12:00
